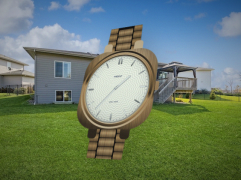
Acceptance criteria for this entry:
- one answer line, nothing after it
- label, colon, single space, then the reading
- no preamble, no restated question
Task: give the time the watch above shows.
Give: 1:37
